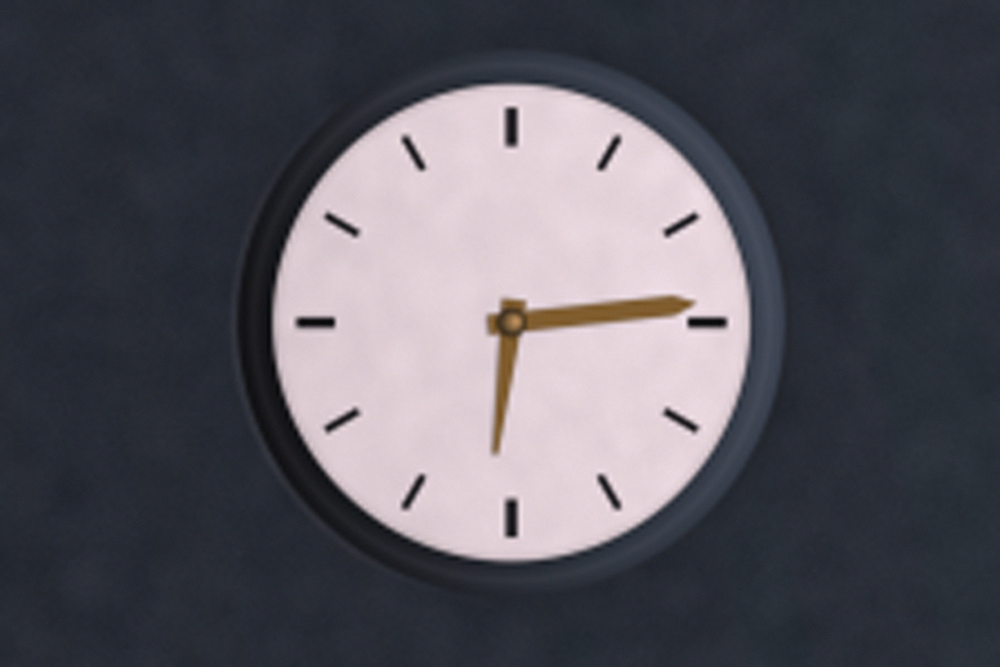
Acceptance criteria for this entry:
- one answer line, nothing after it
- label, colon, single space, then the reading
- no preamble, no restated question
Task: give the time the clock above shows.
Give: 6:14
